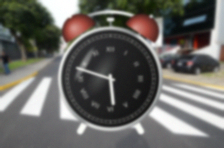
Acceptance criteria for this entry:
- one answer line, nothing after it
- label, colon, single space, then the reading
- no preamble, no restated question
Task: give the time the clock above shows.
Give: 5:48
